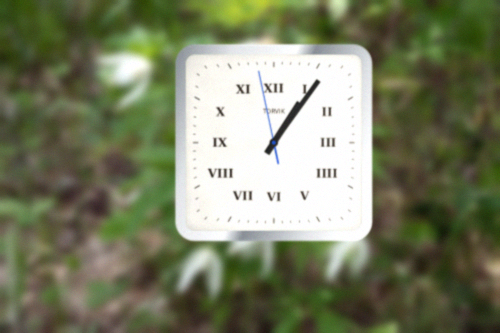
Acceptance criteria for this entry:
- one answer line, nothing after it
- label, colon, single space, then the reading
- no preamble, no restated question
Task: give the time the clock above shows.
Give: 1:05:58
